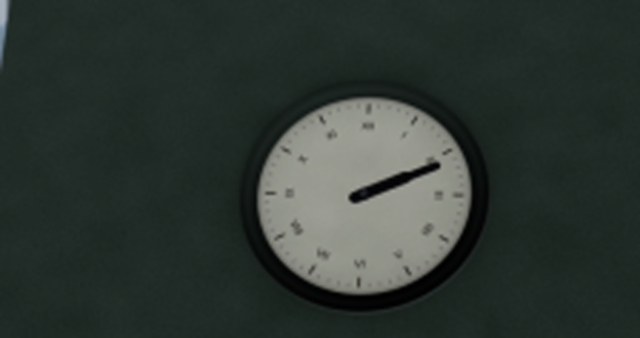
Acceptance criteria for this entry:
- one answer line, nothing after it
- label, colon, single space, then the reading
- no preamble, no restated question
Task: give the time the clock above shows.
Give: 2:11
